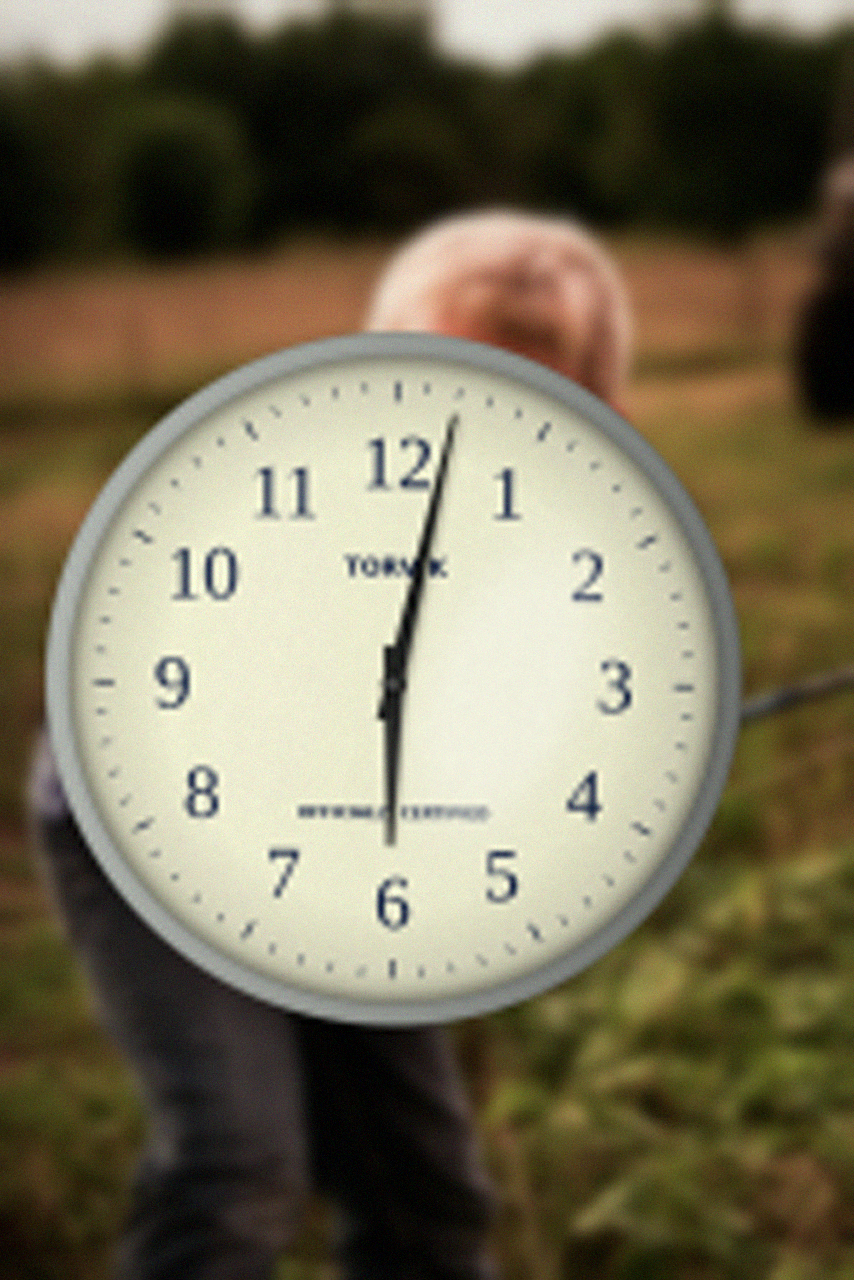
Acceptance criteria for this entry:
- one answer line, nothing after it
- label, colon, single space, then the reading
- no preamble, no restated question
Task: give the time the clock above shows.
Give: 6:02
